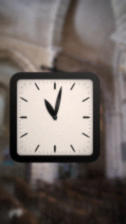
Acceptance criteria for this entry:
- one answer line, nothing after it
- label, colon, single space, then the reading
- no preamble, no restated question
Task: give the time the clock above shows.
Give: 11:02
